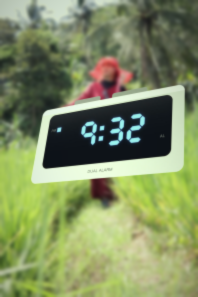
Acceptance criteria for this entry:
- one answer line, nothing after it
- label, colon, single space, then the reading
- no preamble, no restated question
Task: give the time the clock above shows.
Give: 9:32
